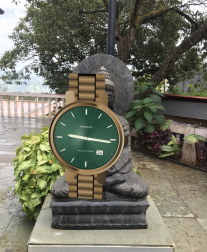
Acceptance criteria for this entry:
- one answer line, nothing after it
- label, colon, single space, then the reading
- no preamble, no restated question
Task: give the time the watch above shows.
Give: 9:16
